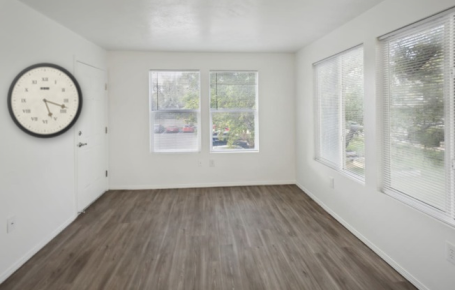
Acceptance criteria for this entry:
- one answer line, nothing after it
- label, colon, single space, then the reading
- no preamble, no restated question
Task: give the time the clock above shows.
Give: 5:18
